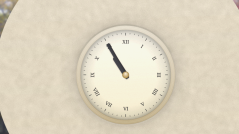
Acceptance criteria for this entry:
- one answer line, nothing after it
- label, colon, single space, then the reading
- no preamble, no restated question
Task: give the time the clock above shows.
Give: 10:55
